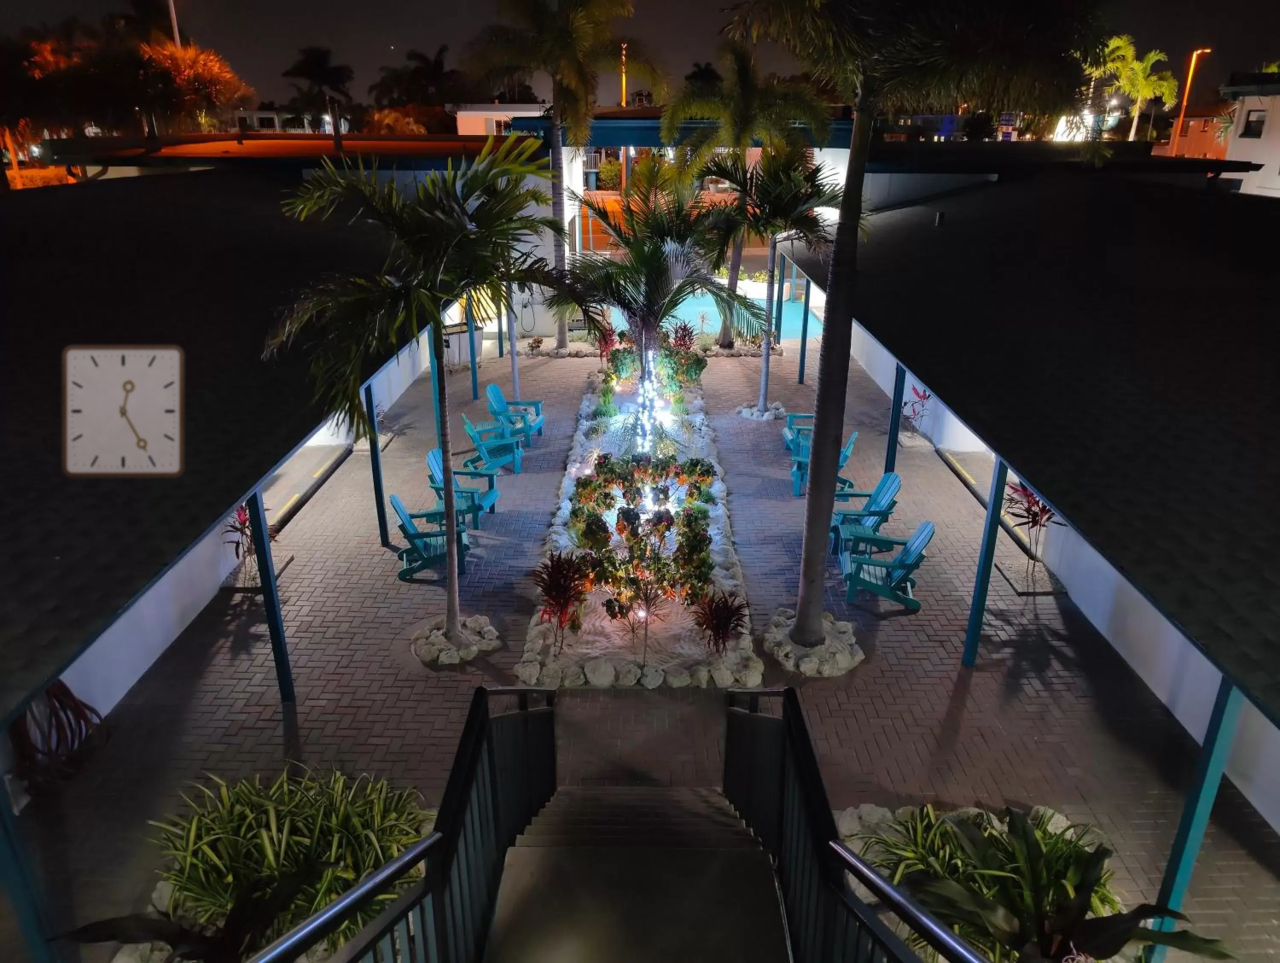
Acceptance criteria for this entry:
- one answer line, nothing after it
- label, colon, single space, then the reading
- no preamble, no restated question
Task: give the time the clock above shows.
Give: 12:25
